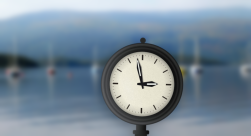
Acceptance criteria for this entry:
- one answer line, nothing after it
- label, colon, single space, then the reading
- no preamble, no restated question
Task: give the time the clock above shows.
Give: 2:58
